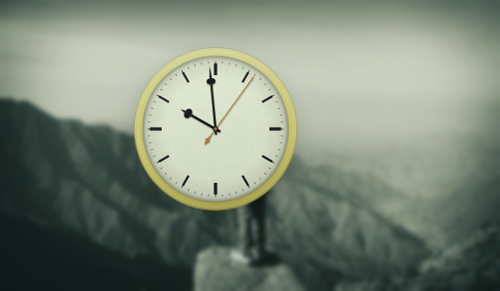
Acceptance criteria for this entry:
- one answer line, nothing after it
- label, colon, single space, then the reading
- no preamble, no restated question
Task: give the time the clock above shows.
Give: 9:59:06
